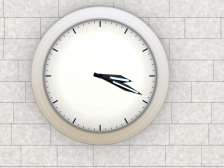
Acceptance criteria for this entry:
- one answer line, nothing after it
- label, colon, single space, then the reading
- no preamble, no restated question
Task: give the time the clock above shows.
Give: 3:19
